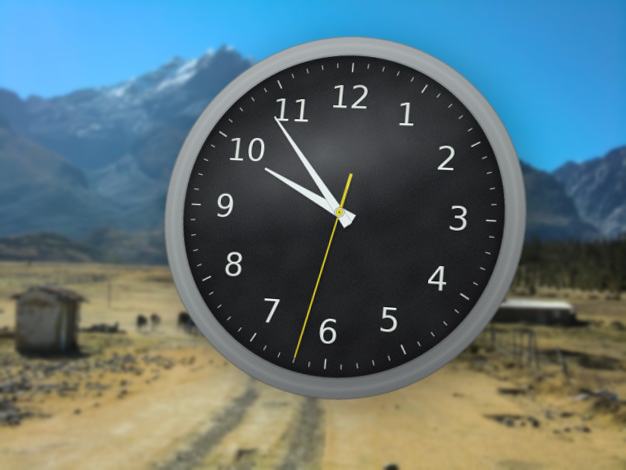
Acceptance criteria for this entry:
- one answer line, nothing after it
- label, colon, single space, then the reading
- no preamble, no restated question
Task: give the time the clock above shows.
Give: 9:53:32
